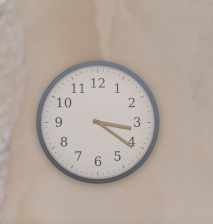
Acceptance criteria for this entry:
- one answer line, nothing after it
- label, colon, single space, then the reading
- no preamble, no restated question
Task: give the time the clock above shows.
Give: 3:21
